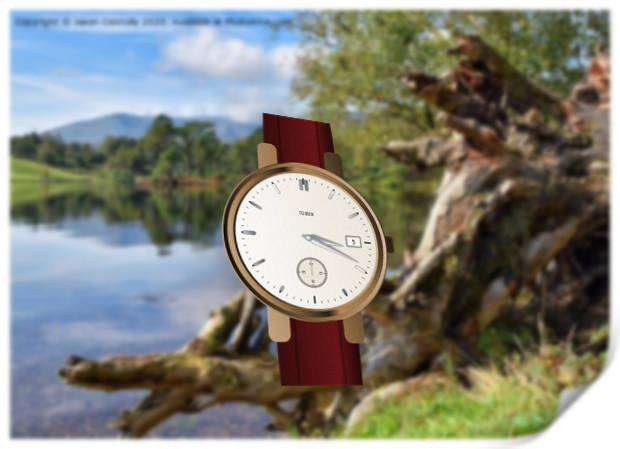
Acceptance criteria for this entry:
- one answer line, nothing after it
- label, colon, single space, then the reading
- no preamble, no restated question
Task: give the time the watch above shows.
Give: 3:19
